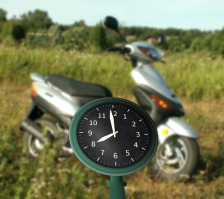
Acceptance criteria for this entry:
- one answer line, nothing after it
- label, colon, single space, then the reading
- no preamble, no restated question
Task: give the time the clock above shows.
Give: 7:59
